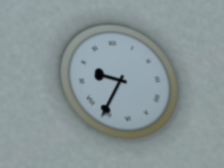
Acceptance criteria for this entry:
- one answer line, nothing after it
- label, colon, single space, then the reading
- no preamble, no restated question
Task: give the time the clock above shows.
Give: 9:36
